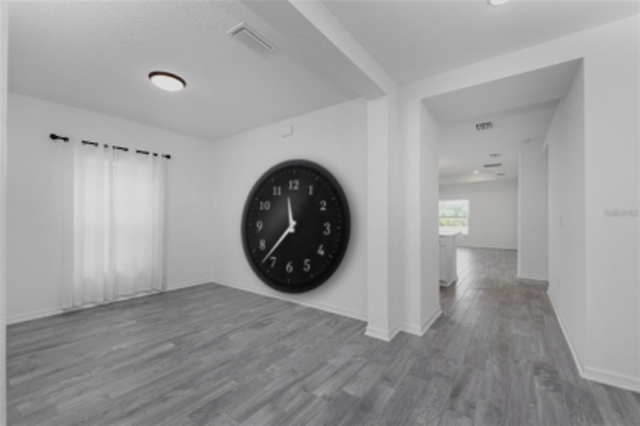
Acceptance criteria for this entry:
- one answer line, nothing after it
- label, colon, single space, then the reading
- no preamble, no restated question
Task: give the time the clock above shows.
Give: 11:37
